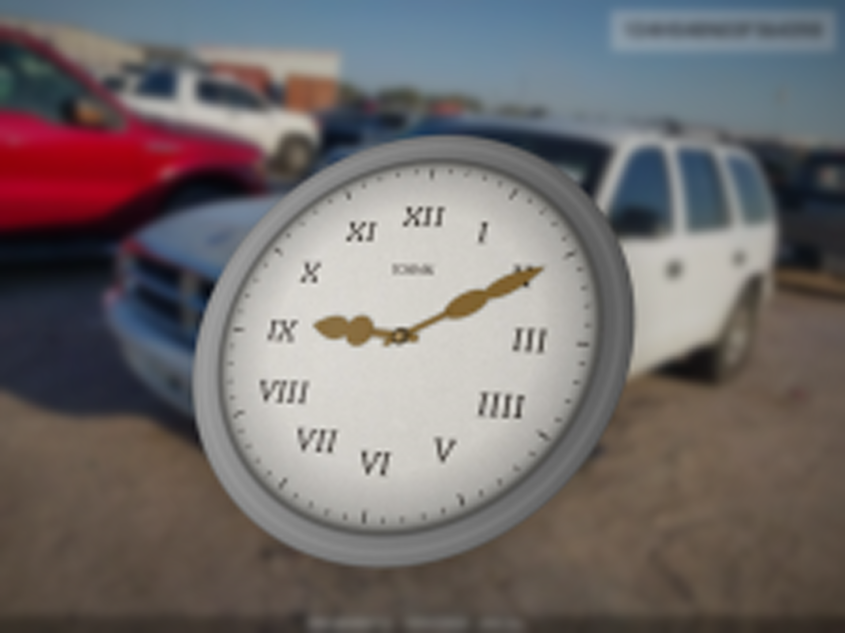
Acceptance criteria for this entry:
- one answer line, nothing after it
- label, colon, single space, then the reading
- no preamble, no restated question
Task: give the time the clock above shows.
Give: 9:10
